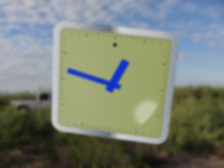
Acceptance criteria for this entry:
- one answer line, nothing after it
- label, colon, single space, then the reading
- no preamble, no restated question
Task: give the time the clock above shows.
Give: 12:47
